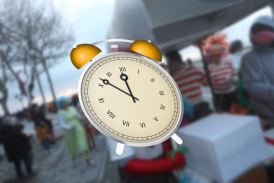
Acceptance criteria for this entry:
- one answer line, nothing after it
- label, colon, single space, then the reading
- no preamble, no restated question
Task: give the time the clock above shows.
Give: 11:52
